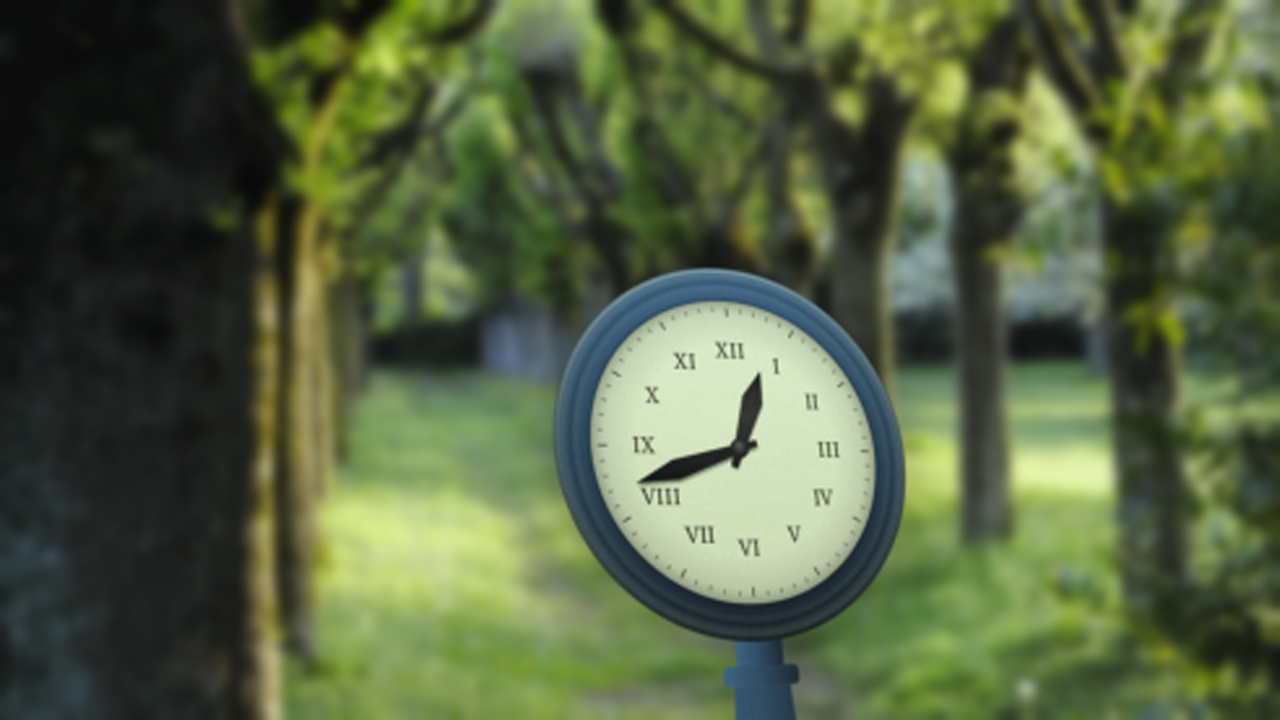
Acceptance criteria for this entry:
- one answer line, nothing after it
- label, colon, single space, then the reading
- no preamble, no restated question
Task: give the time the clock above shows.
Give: 12:42
